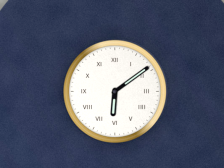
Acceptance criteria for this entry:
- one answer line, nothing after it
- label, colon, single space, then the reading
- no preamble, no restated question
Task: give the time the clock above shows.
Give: 6:09
